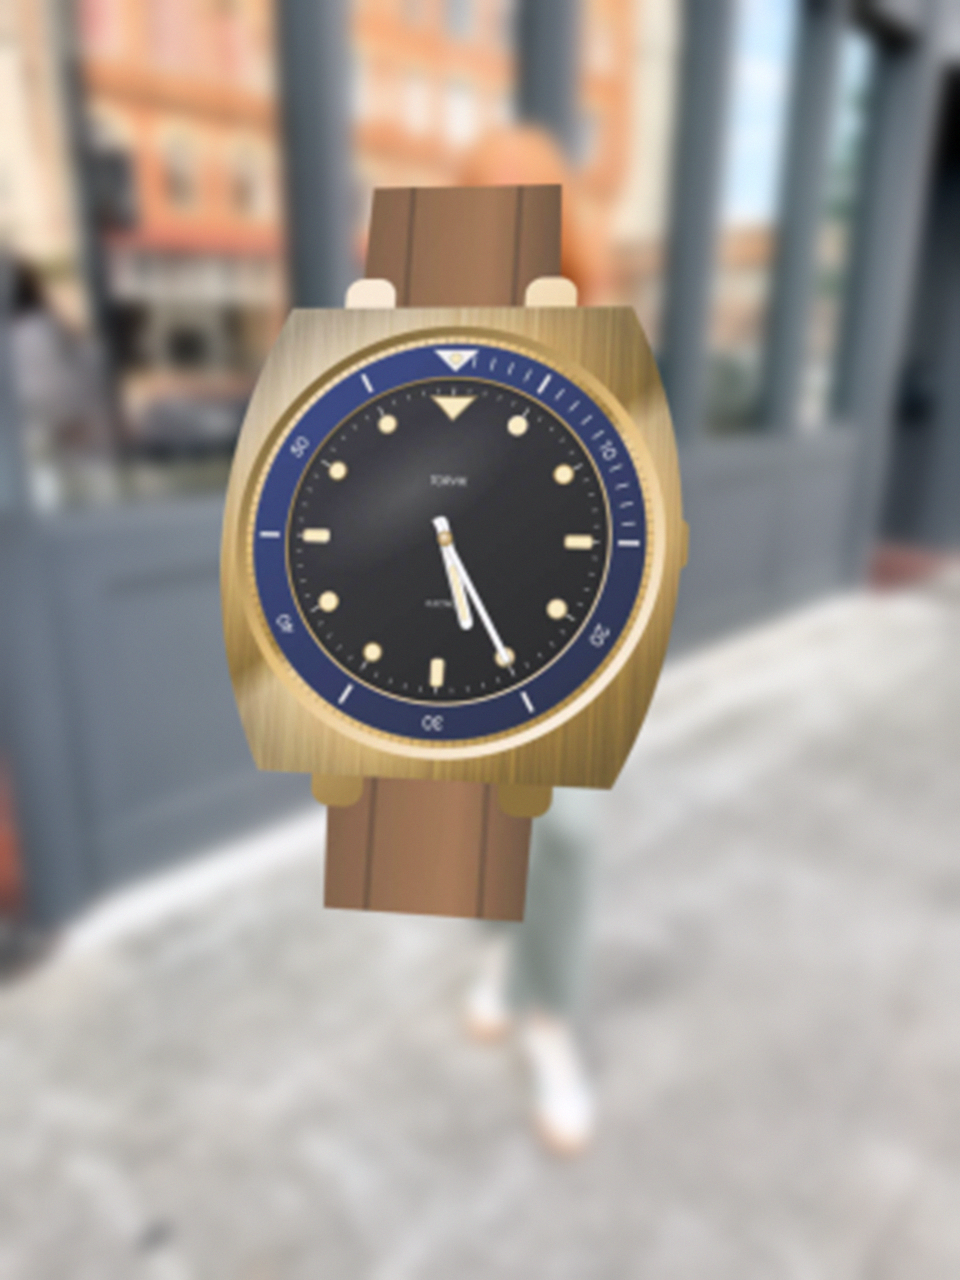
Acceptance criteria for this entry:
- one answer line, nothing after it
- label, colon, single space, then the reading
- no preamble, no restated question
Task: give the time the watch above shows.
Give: 5:25
